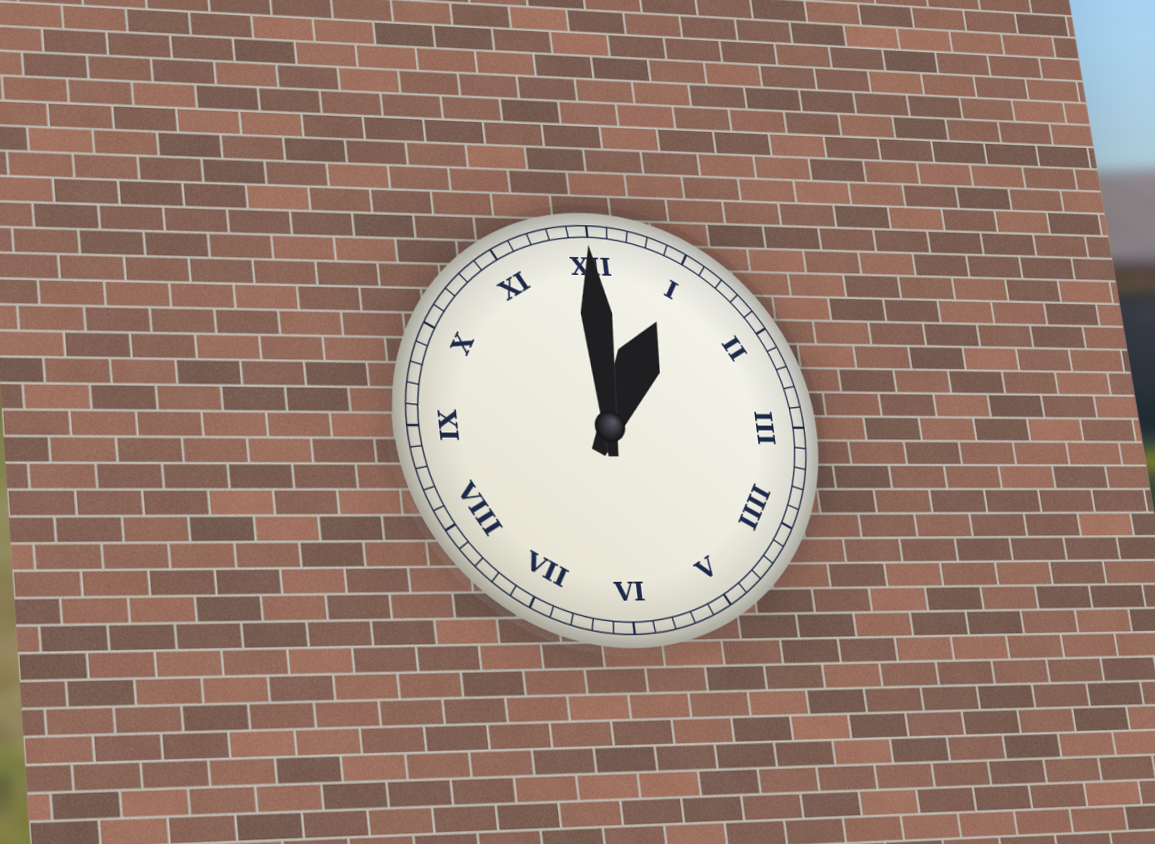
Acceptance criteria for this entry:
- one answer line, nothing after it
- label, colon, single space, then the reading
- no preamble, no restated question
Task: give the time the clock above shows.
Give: 1:00
